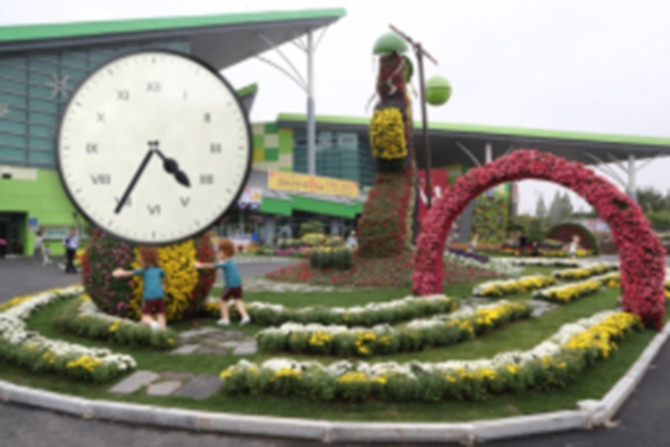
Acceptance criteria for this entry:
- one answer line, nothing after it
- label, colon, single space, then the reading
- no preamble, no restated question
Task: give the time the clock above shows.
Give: 4:35
